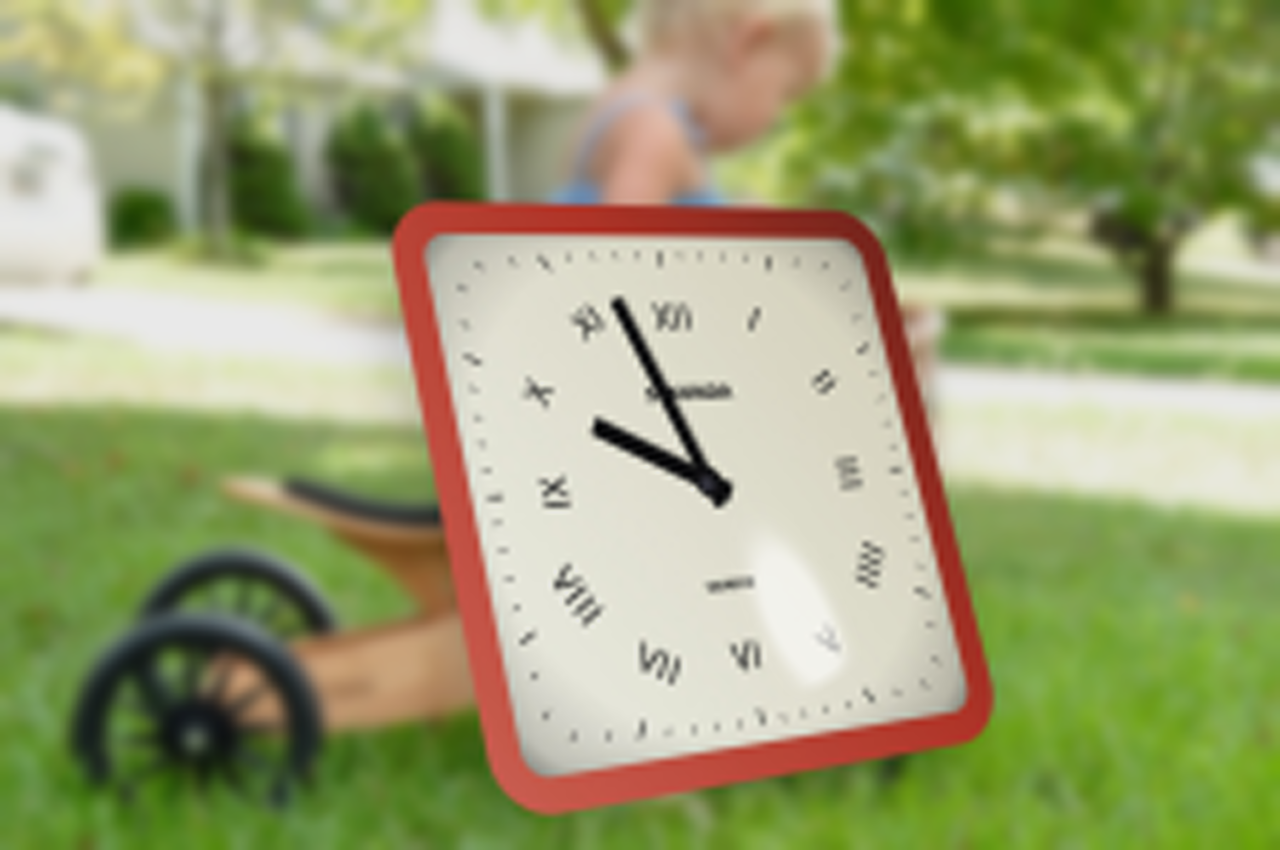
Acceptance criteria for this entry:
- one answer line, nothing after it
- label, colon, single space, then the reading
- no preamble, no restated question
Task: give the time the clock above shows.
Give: 9:57
